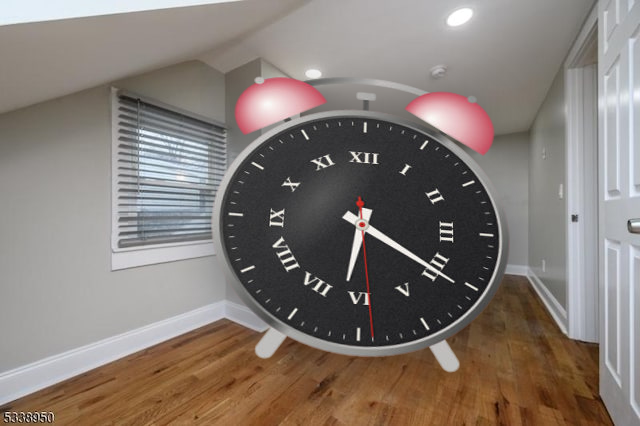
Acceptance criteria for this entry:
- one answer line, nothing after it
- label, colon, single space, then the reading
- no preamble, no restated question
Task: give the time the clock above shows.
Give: 6:20:29
